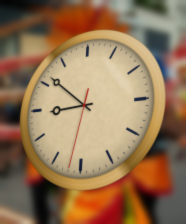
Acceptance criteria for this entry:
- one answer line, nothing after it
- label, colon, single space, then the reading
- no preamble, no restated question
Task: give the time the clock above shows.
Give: 8:51:32
